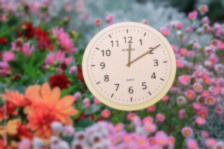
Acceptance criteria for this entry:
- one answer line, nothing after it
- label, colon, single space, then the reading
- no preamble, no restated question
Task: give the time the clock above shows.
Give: 12:10
